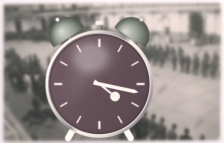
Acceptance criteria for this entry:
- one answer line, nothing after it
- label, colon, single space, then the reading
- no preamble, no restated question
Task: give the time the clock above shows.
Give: 4:17
